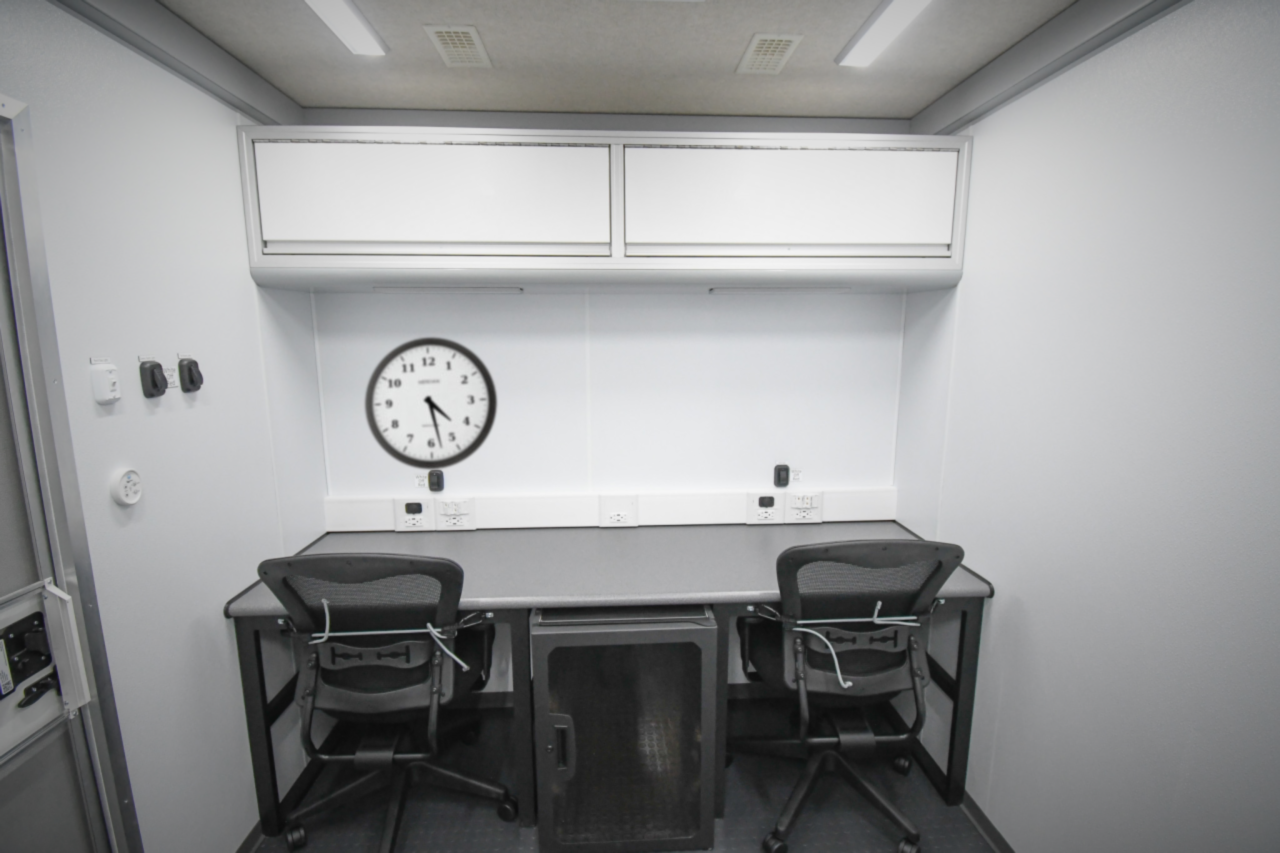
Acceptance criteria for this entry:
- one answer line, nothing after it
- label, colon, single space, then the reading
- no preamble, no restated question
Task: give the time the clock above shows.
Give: 4:28
